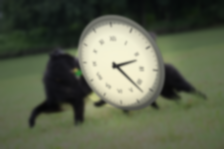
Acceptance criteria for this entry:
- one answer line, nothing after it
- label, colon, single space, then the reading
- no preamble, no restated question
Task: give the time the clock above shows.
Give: 2:22
